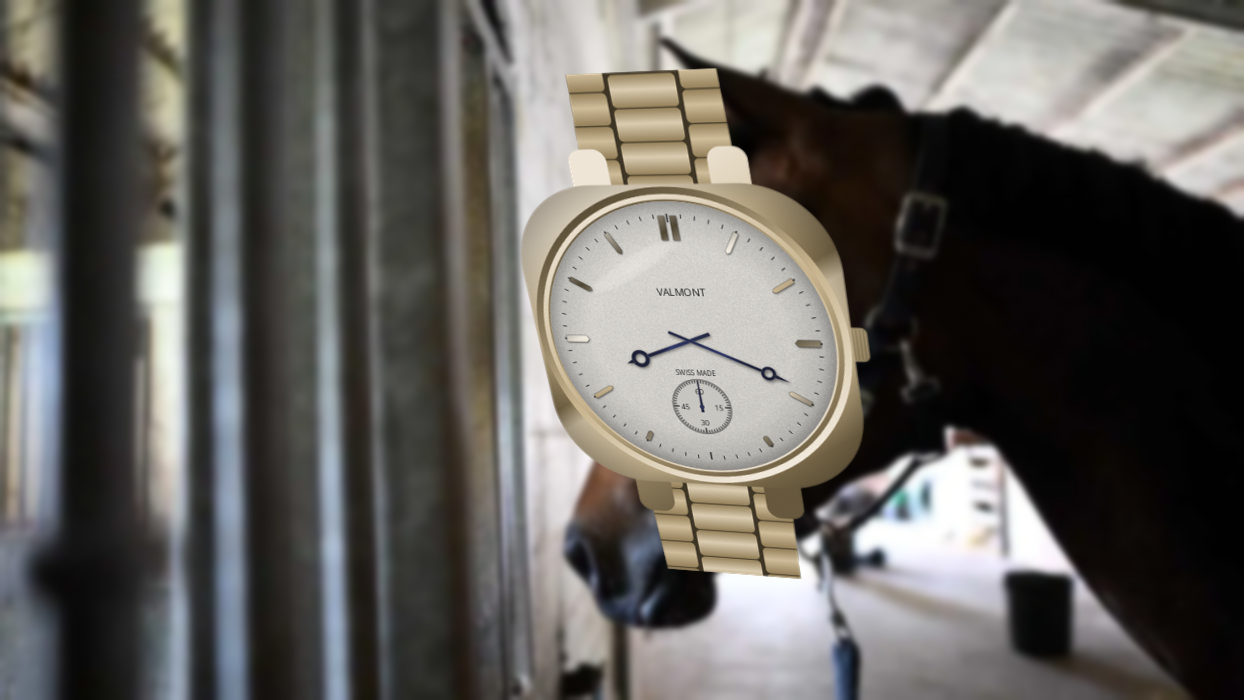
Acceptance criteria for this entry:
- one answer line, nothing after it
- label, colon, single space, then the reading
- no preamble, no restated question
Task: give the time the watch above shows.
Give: 8:19
